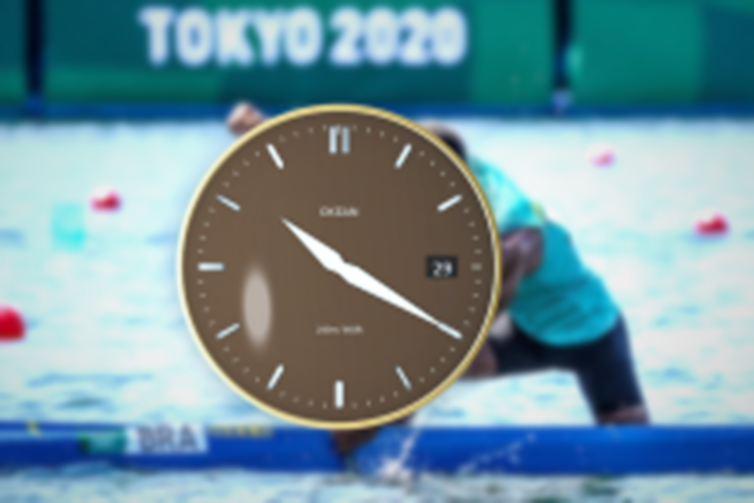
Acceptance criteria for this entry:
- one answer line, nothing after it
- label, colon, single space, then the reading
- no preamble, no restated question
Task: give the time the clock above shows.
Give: 10:20
